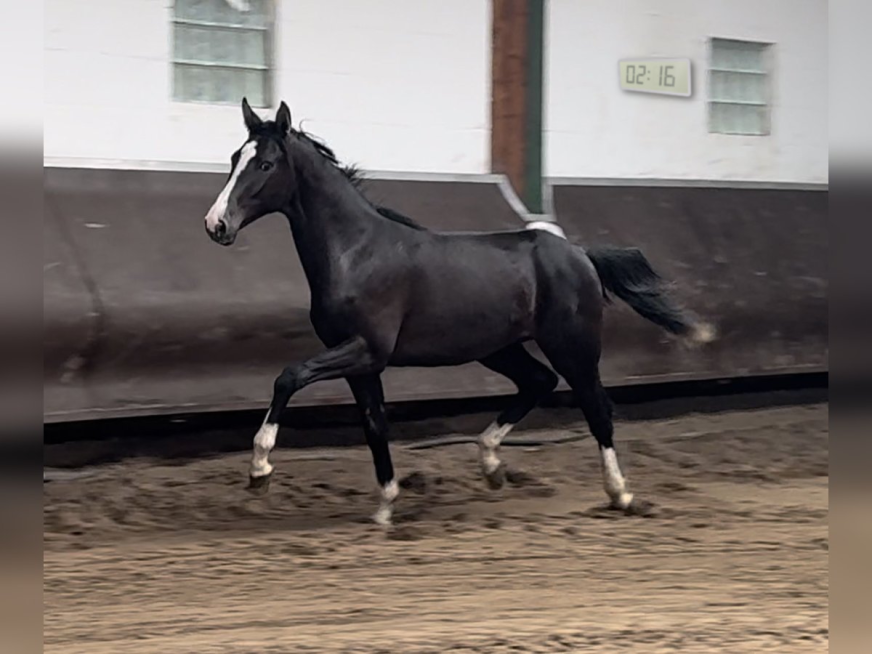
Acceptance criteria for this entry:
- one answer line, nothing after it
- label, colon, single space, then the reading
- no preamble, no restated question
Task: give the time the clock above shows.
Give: 2:16
